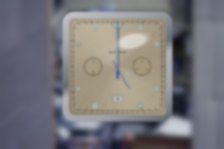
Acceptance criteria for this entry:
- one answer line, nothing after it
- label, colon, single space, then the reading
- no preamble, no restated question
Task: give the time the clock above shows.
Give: 5:00
